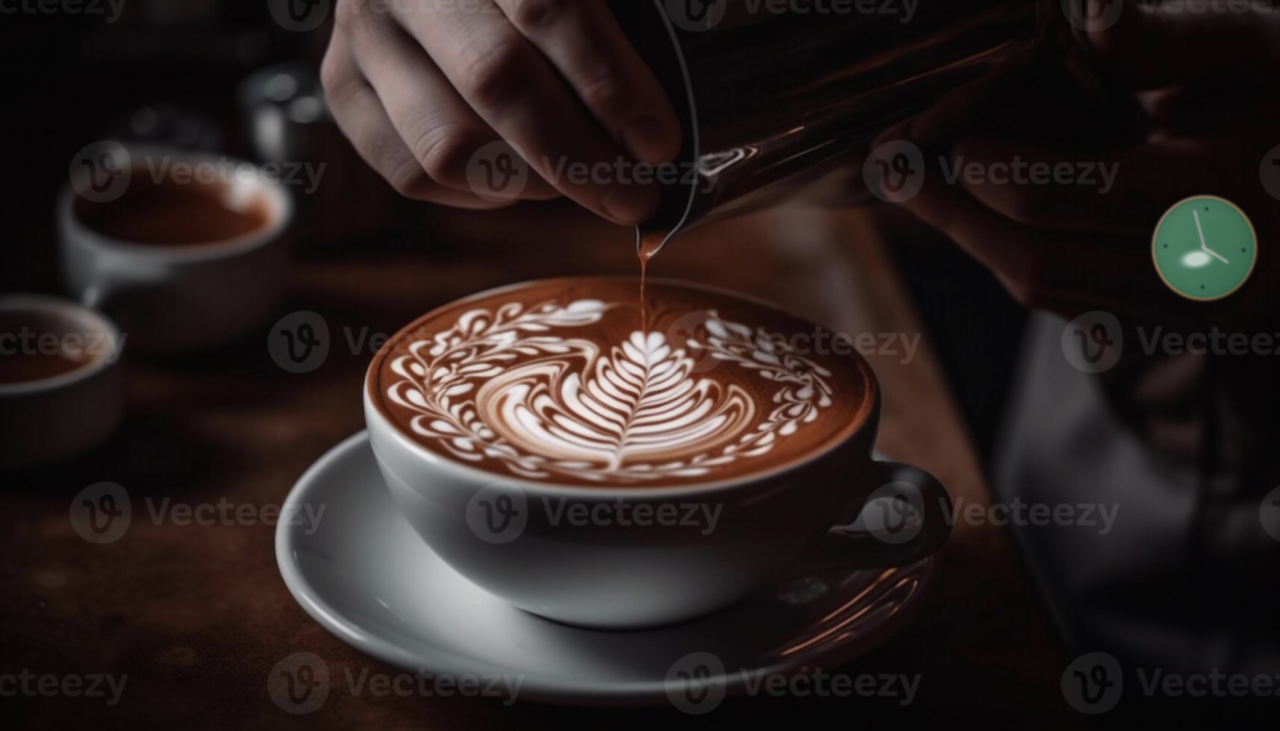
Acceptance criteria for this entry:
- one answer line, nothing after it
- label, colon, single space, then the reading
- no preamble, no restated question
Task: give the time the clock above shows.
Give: 3:57
